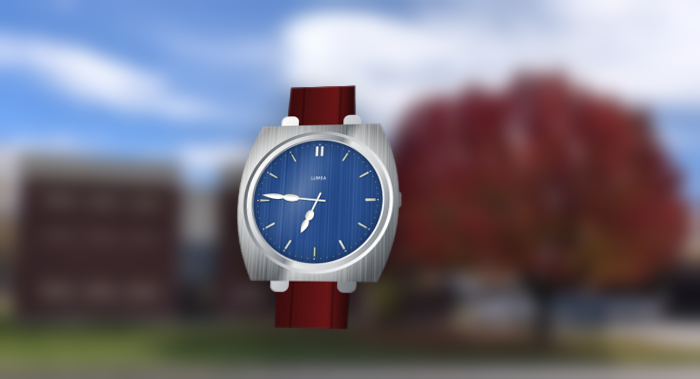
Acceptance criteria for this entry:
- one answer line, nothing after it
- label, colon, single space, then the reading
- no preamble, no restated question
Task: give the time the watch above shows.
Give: 6:46
